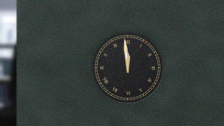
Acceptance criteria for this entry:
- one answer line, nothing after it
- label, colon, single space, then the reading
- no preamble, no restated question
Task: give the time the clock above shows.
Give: 11:59
